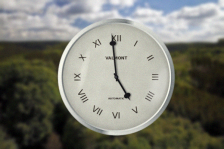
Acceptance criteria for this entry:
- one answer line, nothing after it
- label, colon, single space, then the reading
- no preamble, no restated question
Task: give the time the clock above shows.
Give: 4:59
